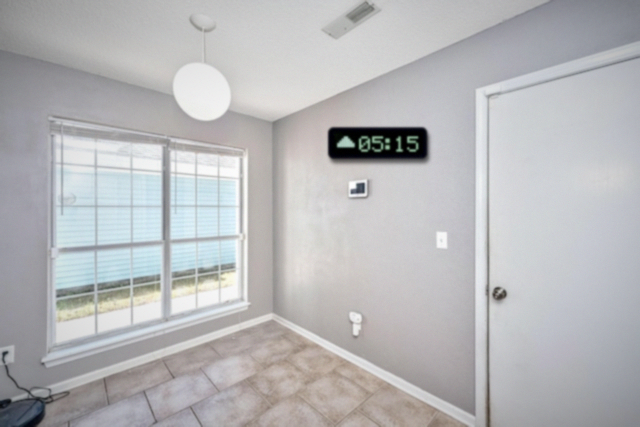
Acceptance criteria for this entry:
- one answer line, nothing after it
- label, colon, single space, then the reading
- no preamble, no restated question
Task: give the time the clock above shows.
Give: 5:15
